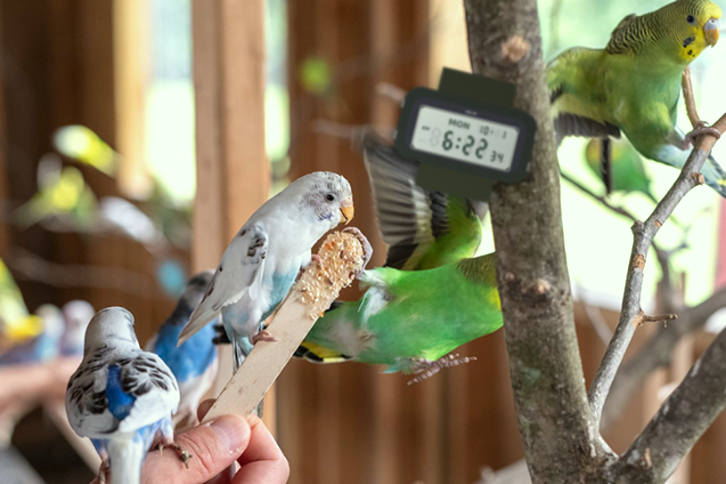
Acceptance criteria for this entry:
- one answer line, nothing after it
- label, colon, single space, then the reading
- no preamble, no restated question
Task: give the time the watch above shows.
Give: 6:22
